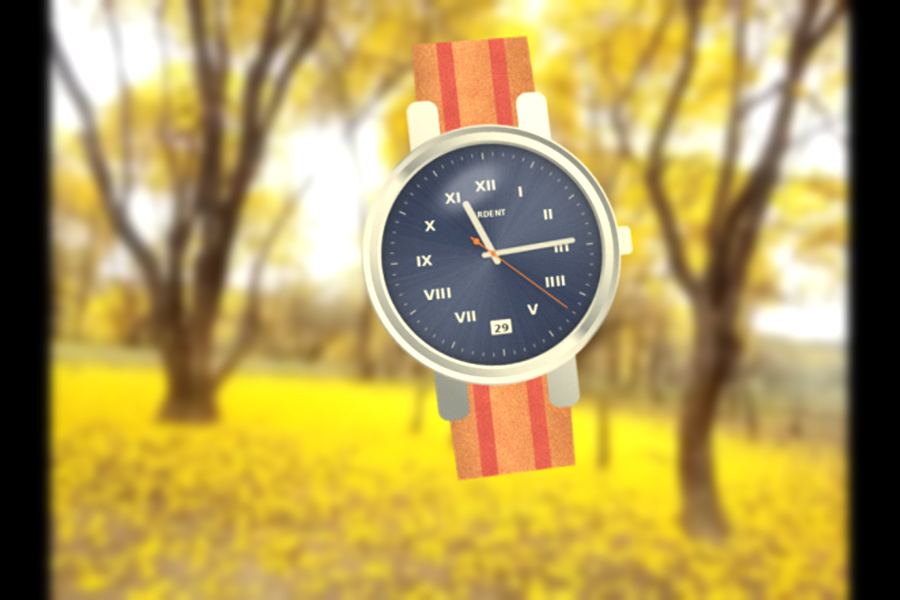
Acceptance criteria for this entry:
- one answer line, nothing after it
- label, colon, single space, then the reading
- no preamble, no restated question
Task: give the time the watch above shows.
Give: 11:14:22
